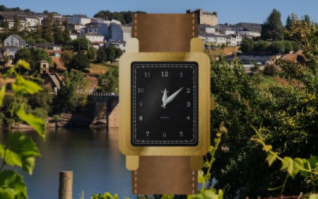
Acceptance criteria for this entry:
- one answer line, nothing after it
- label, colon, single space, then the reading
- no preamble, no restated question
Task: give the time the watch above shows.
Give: 12:08
